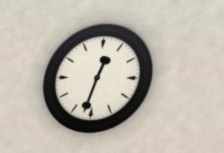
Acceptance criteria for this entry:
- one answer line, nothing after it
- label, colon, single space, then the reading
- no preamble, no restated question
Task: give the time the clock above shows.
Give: 12:32
